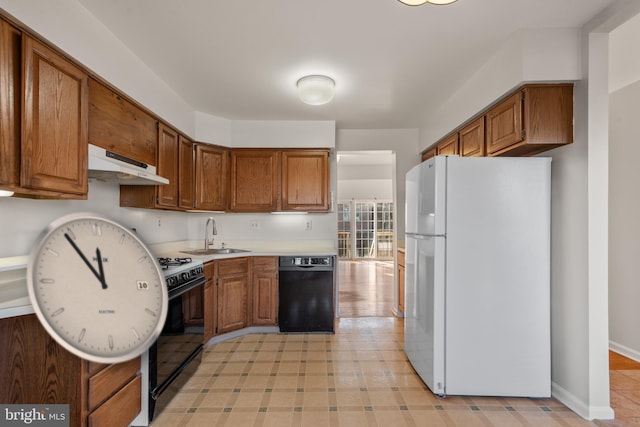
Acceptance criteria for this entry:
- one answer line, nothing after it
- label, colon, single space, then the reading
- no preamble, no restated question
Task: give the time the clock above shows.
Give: 11:54
